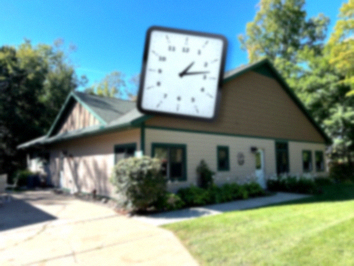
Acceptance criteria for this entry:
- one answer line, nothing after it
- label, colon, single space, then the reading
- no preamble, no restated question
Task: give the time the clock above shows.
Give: 1:13
